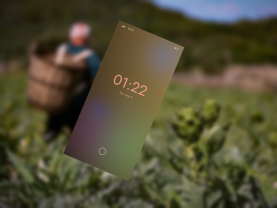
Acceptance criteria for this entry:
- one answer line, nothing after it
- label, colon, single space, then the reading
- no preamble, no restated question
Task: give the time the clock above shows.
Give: 1:22
